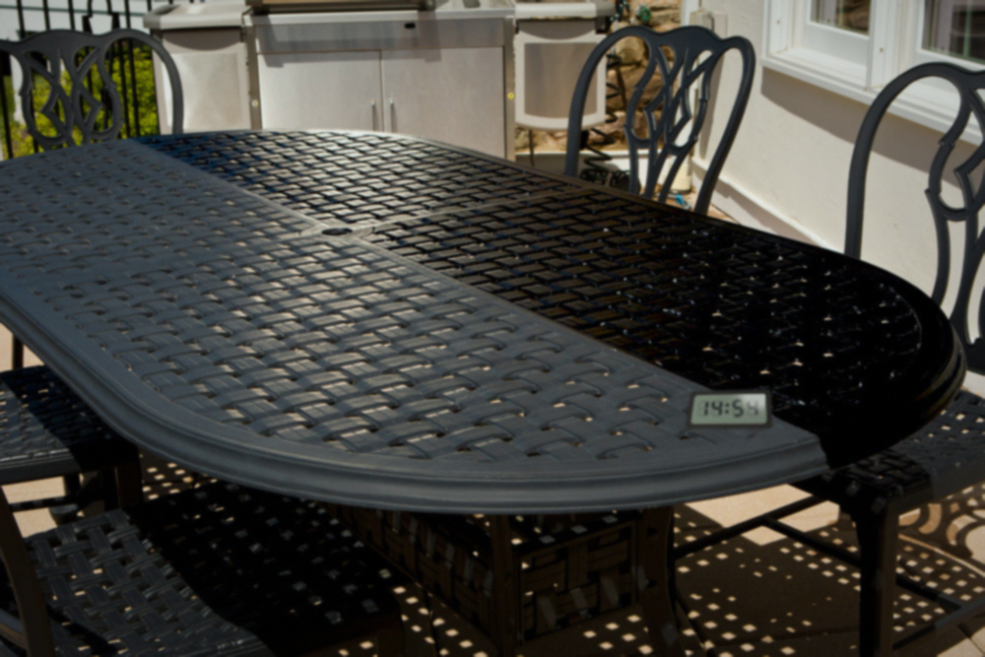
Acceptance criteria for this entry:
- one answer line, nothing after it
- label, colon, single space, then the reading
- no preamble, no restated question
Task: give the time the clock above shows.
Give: 14:54
